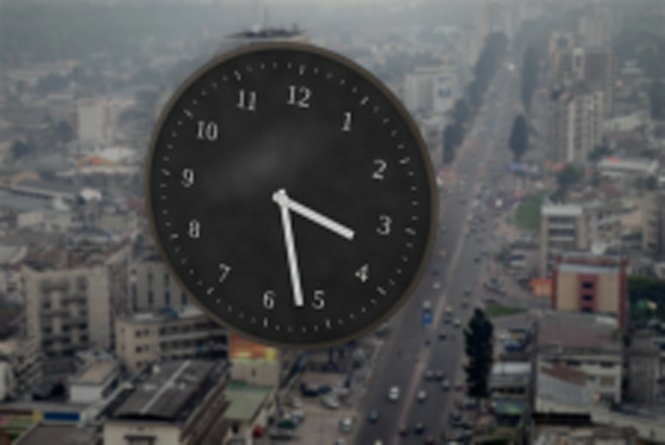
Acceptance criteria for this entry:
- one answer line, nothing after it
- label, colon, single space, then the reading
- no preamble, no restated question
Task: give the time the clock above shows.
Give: 3:27
